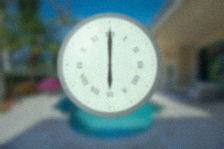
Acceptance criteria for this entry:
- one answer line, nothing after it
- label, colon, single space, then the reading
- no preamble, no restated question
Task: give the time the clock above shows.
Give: 6:00
